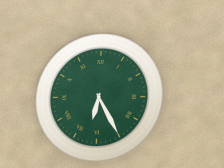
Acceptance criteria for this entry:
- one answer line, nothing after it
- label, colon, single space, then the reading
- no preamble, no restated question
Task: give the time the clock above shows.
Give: 6:25
